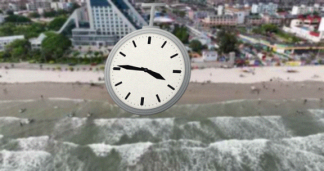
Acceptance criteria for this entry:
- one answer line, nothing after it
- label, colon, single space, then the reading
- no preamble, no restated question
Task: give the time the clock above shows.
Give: 3:46
